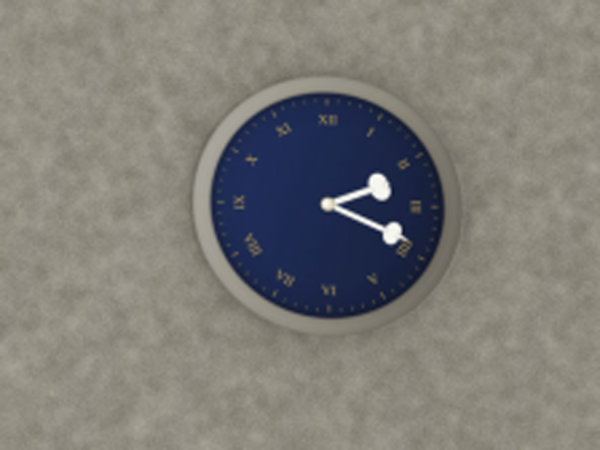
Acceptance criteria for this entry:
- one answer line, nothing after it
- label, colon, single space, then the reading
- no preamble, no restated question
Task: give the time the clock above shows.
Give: 2:19
